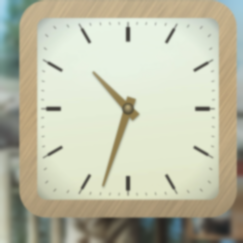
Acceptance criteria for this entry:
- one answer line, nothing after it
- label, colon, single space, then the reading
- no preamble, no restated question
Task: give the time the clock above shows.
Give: 10:33
